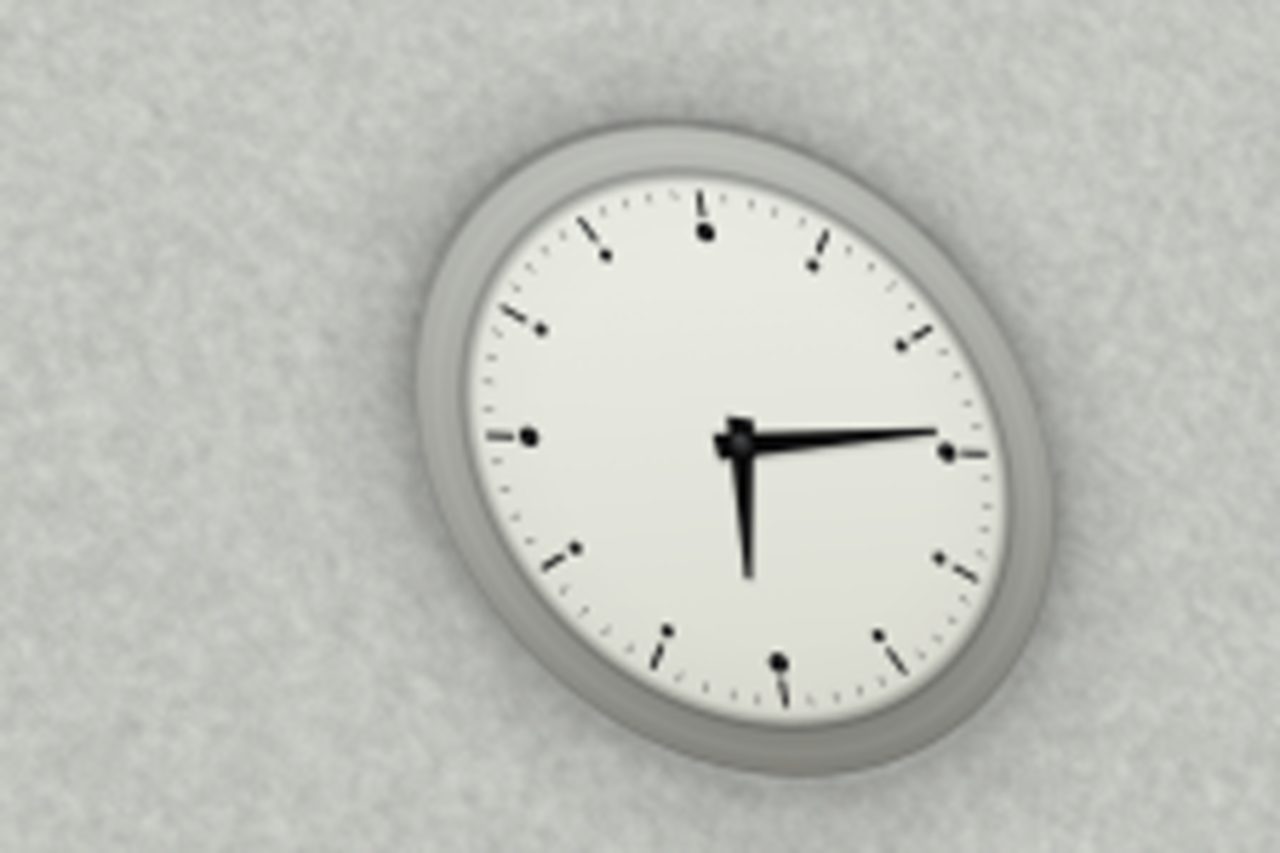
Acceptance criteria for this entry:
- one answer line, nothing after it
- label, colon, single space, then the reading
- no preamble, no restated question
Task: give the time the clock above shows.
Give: 6:14
